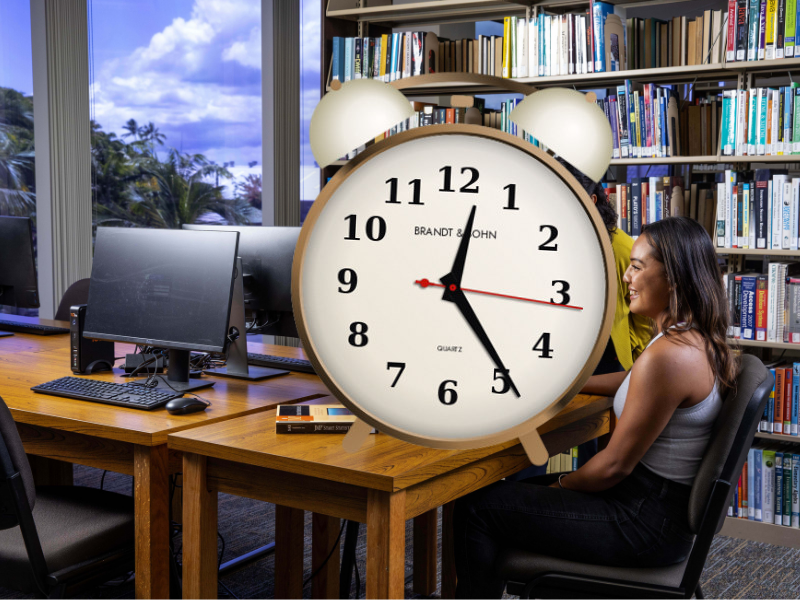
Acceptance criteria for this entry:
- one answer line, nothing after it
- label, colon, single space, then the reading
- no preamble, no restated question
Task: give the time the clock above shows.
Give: 12:24:16
